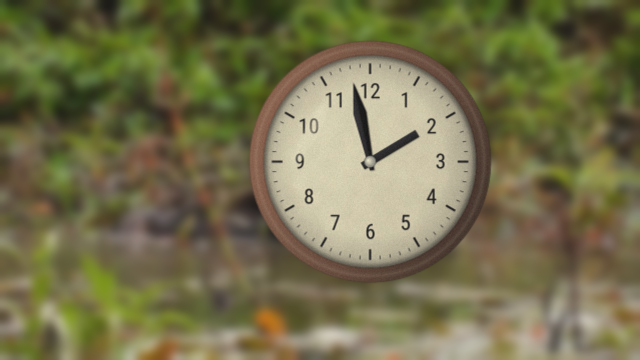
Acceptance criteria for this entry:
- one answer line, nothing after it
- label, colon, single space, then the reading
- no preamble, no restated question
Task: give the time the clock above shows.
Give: 1:58
